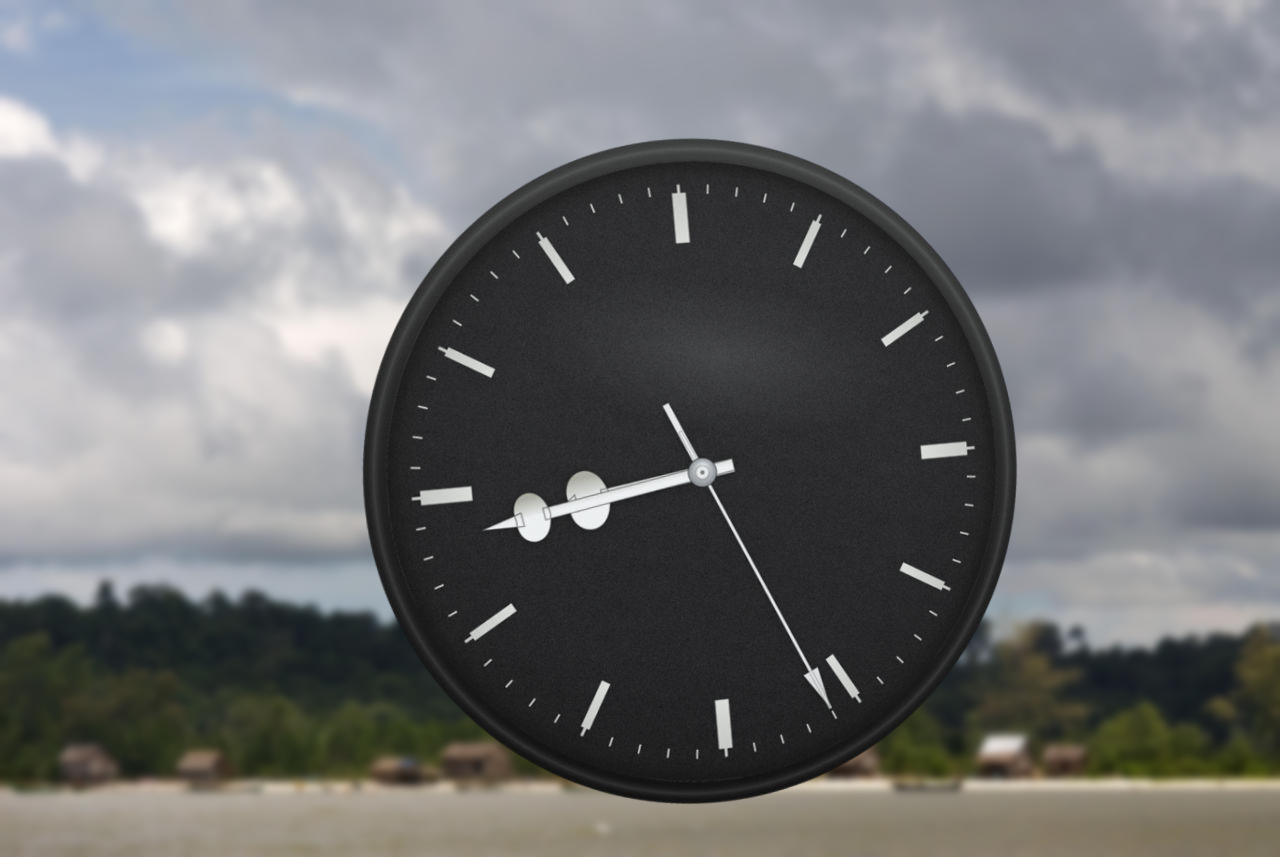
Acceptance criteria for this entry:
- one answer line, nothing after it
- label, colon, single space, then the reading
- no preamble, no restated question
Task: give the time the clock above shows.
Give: 8:43:26
